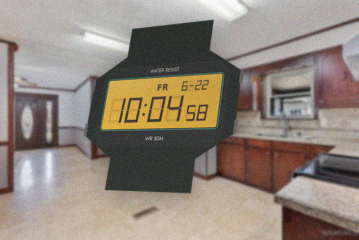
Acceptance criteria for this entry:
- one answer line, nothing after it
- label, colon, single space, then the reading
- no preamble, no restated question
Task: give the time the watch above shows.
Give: 10:04:58
